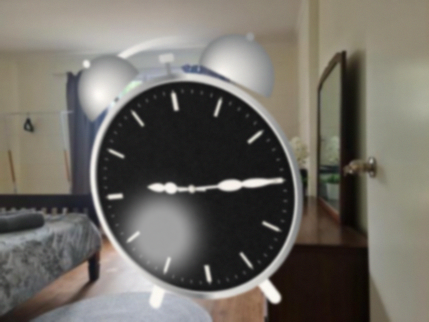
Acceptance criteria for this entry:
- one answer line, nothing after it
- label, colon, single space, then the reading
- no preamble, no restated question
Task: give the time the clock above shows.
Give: 9:15
